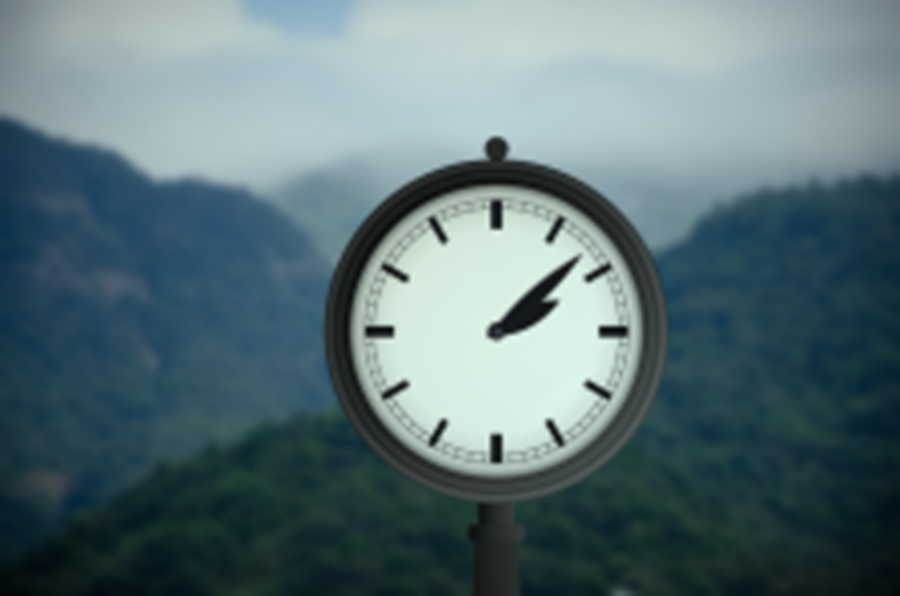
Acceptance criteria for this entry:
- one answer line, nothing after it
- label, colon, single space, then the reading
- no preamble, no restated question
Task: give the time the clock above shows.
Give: 2:08
